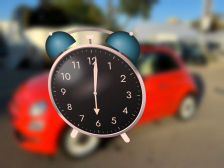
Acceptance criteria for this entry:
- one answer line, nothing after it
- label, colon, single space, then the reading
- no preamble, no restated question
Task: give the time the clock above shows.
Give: 6:01
